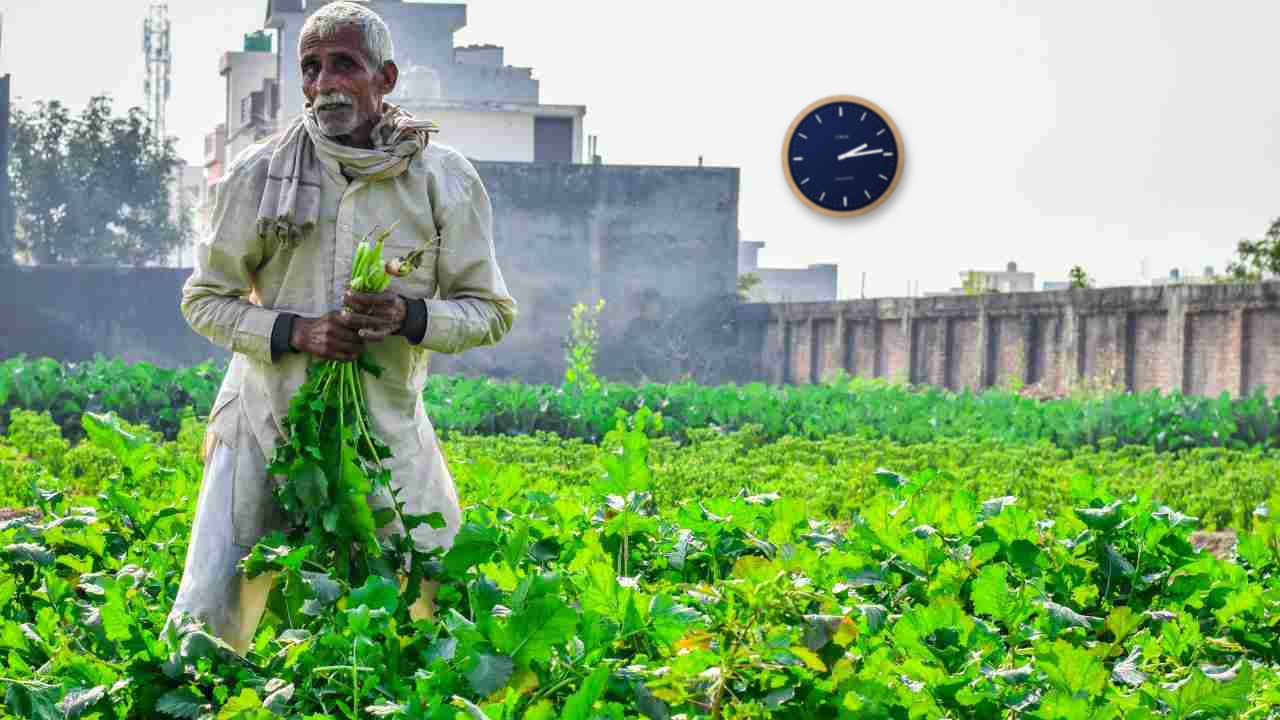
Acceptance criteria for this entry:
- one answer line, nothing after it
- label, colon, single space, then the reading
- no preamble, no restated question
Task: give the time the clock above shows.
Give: 2:14
